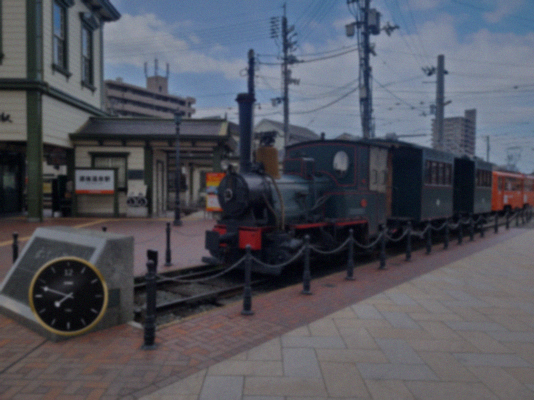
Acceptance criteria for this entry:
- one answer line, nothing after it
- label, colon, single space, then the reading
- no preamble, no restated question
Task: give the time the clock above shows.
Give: 7:48
